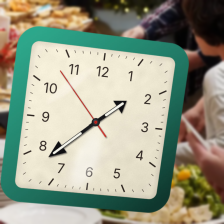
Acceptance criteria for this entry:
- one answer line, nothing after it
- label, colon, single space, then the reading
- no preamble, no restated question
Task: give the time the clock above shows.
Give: 1:37:53
